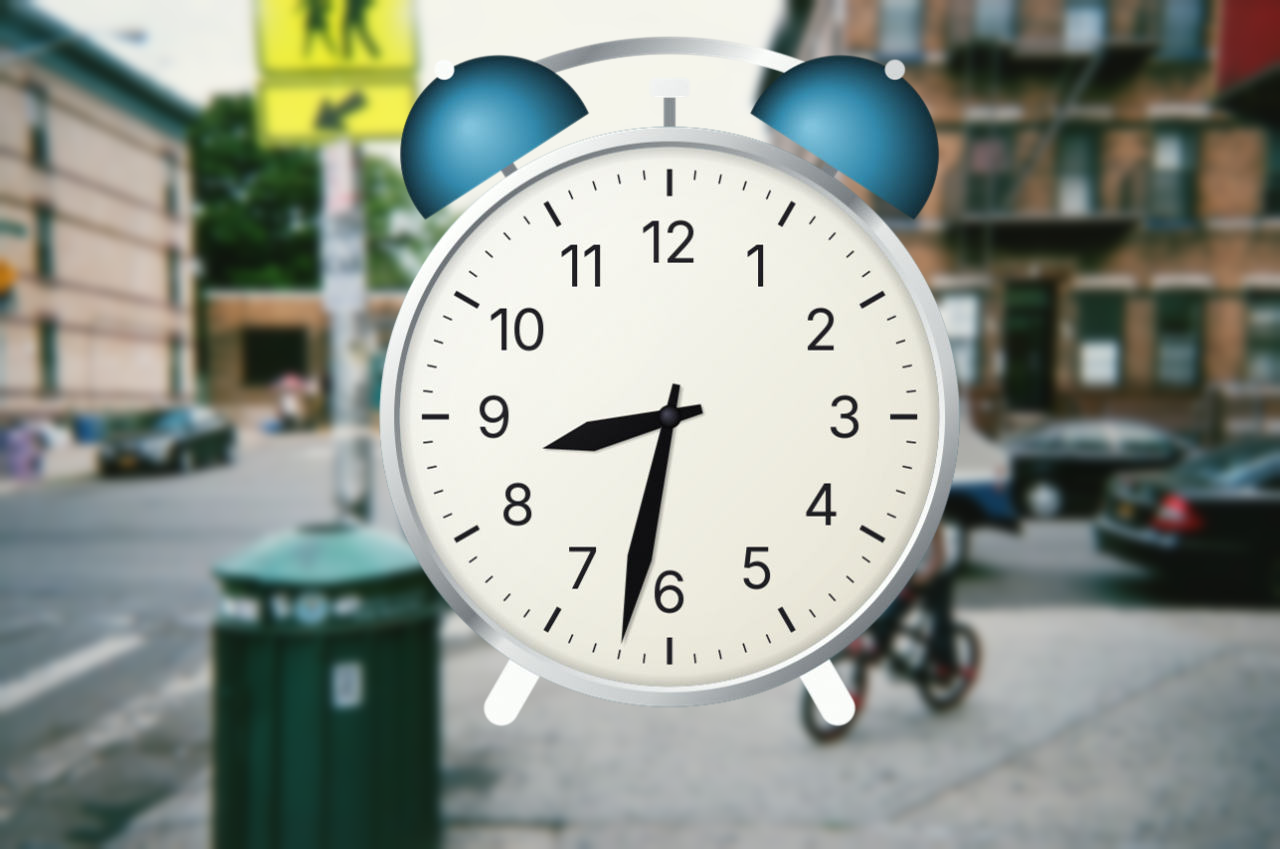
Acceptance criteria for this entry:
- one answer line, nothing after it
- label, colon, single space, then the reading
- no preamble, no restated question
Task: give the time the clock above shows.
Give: 8:32
